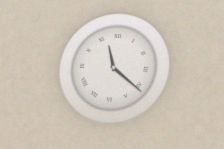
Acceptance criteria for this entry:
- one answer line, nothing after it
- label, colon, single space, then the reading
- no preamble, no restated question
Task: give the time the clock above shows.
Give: 11:21
